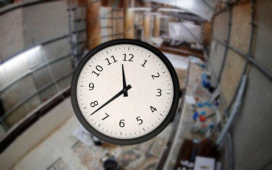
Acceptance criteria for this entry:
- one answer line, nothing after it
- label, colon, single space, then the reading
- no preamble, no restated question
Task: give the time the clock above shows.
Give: 11:38
